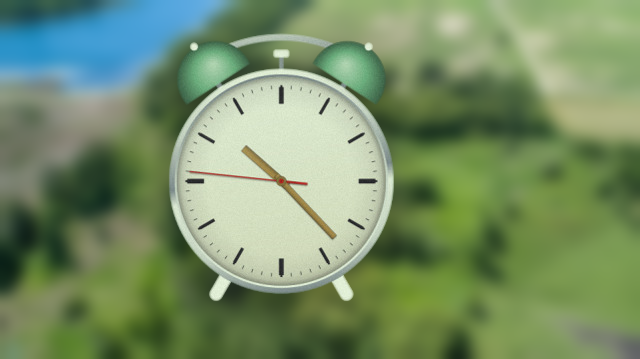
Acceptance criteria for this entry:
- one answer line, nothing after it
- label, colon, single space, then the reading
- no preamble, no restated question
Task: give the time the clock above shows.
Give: 10:22:46
